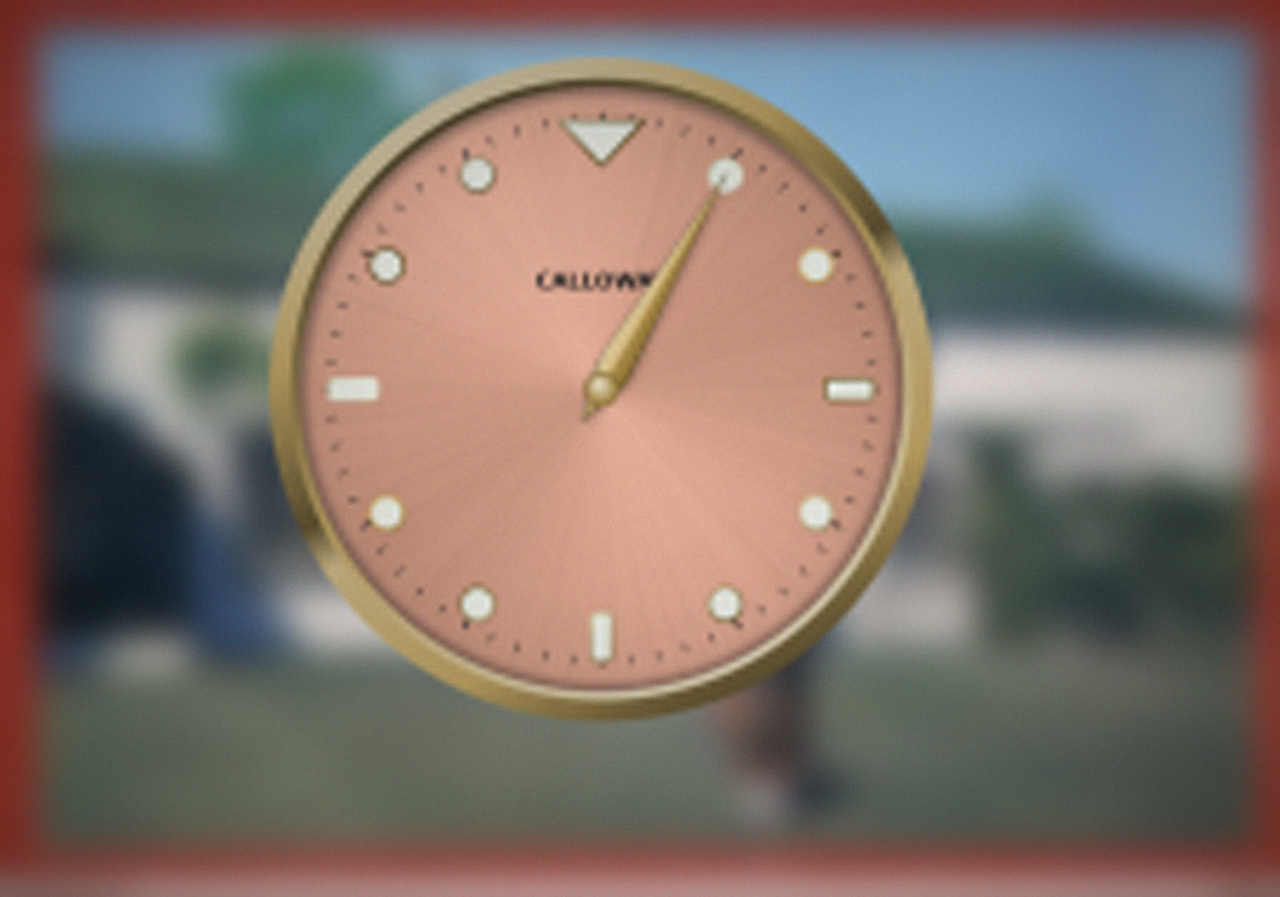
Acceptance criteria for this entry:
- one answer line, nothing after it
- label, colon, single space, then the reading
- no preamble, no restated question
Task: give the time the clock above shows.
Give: 1:05
